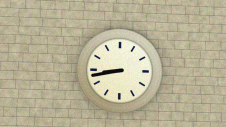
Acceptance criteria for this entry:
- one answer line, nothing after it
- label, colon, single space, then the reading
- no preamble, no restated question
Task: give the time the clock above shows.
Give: 8:43
